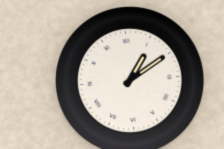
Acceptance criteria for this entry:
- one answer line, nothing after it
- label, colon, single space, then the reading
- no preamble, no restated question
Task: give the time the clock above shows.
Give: 1:10
